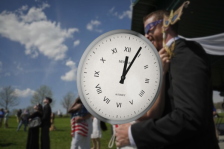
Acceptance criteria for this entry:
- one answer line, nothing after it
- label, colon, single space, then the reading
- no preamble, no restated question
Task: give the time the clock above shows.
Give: 12:04
